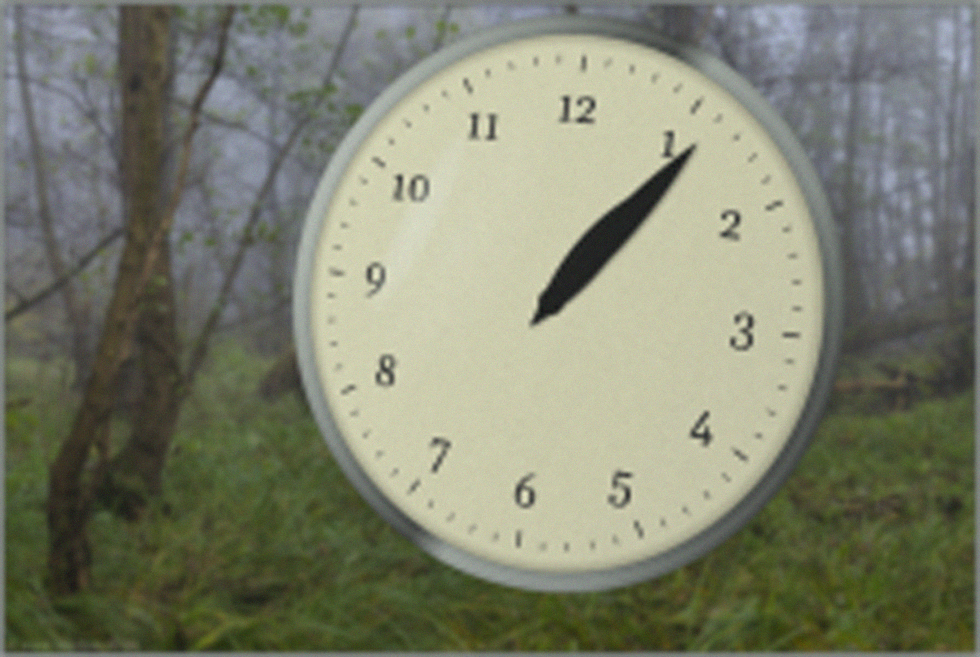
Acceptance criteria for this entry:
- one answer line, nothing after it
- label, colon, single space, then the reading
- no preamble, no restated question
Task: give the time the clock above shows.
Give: 1:06
